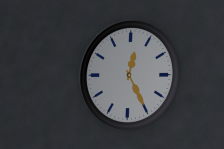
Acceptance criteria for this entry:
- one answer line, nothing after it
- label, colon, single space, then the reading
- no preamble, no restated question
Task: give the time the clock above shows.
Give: 12:25
